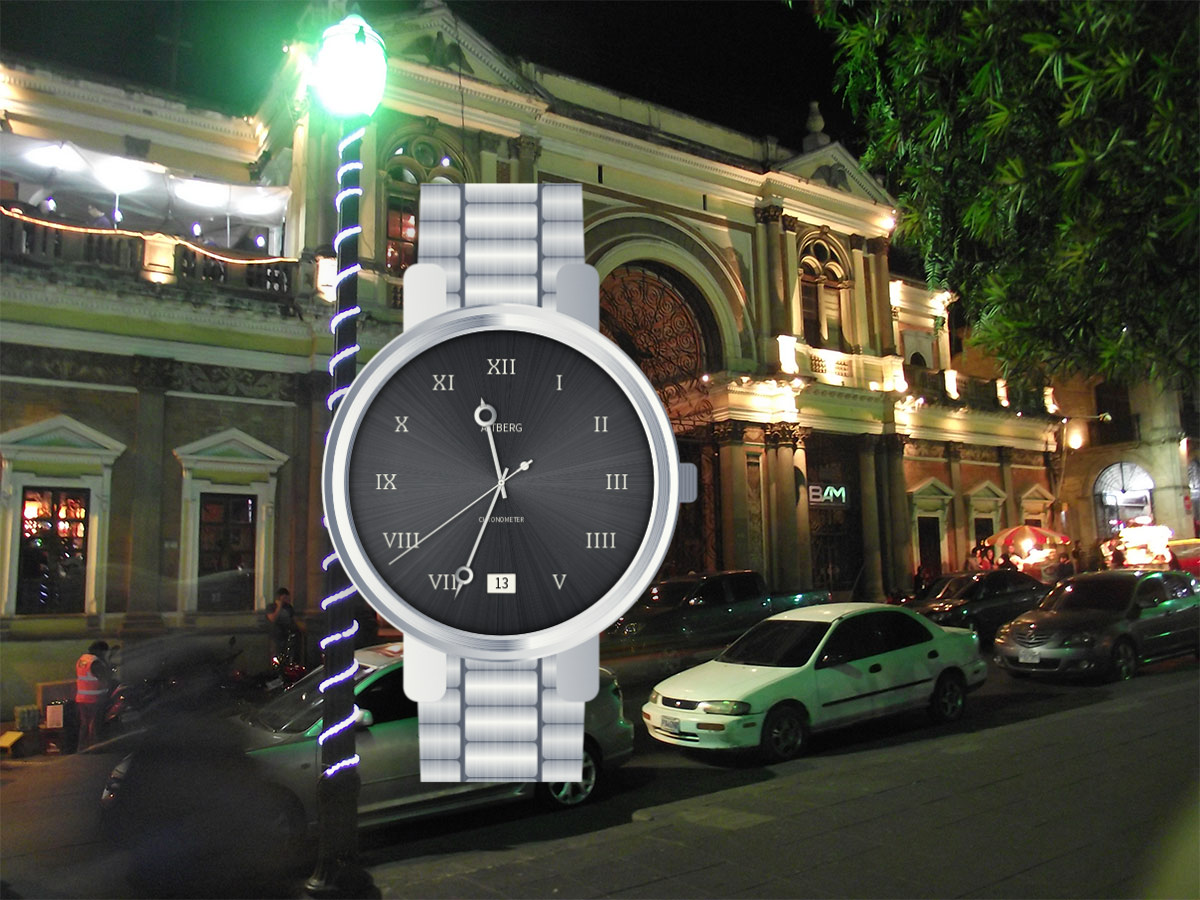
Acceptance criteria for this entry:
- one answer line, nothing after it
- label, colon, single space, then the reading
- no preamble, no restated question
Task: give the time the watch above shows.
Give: 11:33:39
